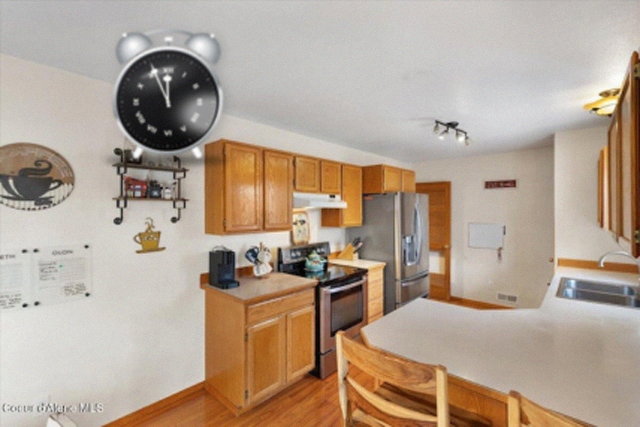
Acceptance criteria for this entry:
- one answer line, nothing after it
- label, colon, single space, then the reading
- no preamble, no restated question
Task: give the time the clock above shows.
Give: 11:56
